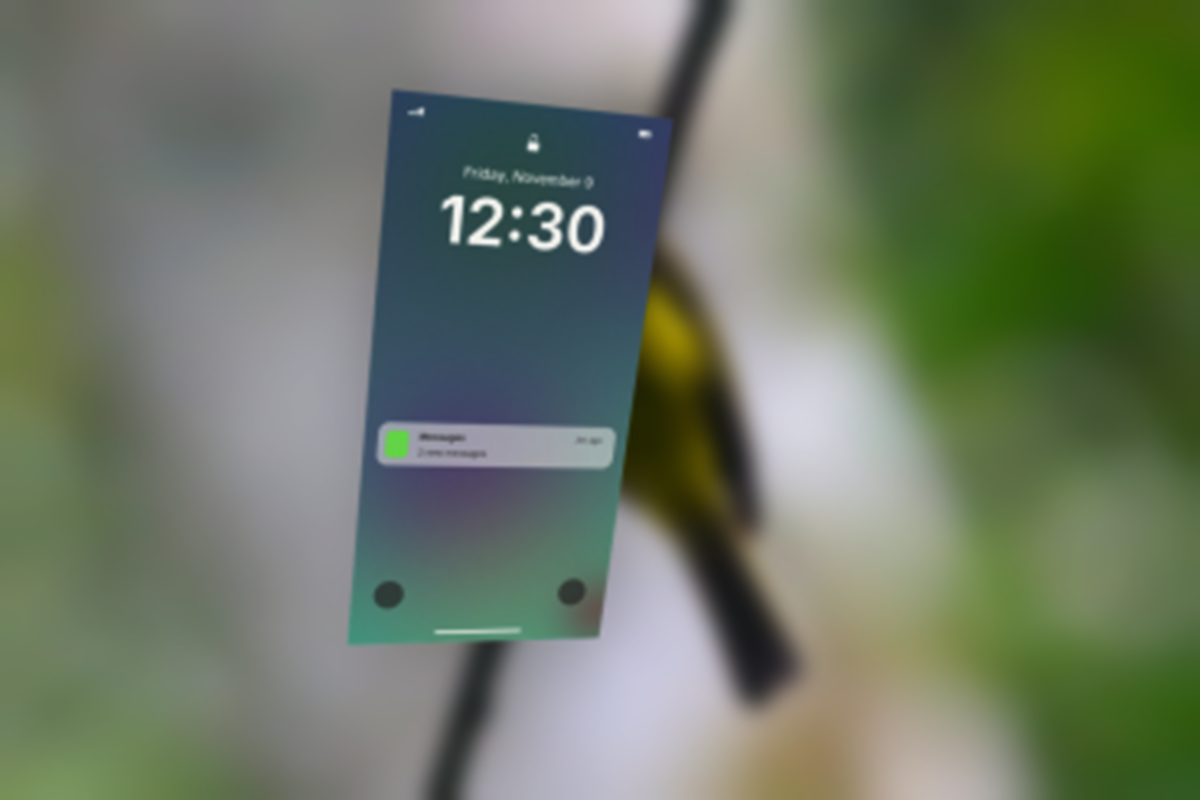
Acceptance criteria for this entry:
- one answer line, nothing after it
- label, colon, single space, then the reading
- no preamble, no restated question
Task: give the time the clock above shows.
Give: 12:30
